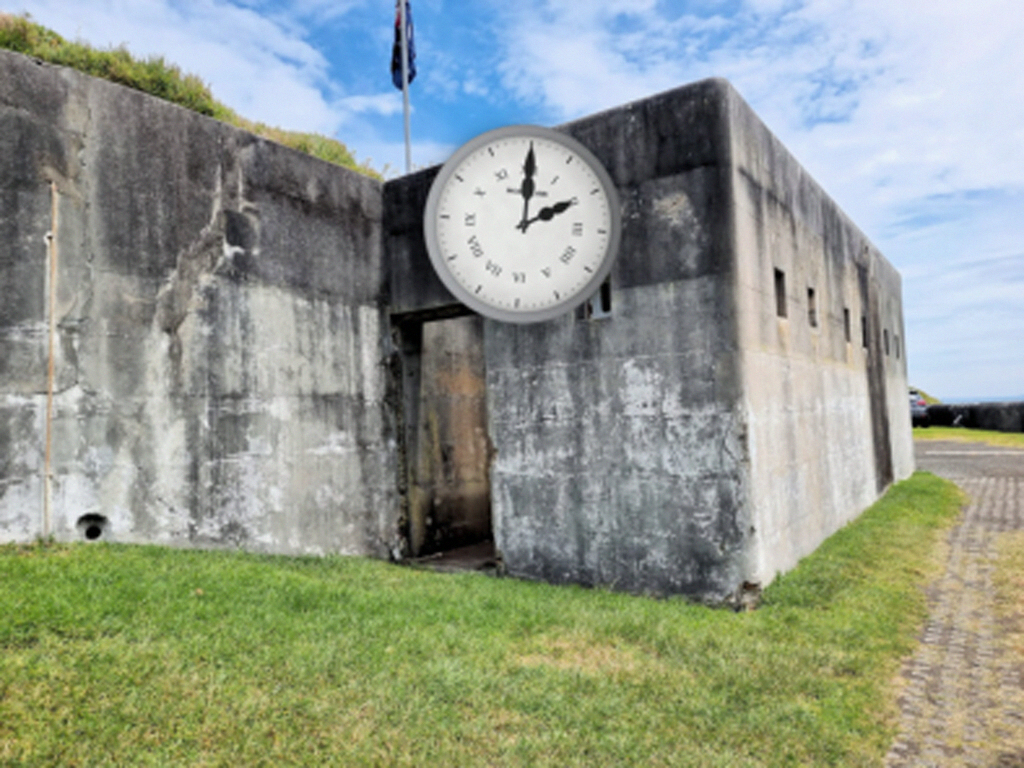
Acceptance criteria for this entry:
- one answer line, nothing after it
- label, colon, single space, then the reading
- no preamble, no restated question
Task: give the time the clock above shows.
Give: 2:00
